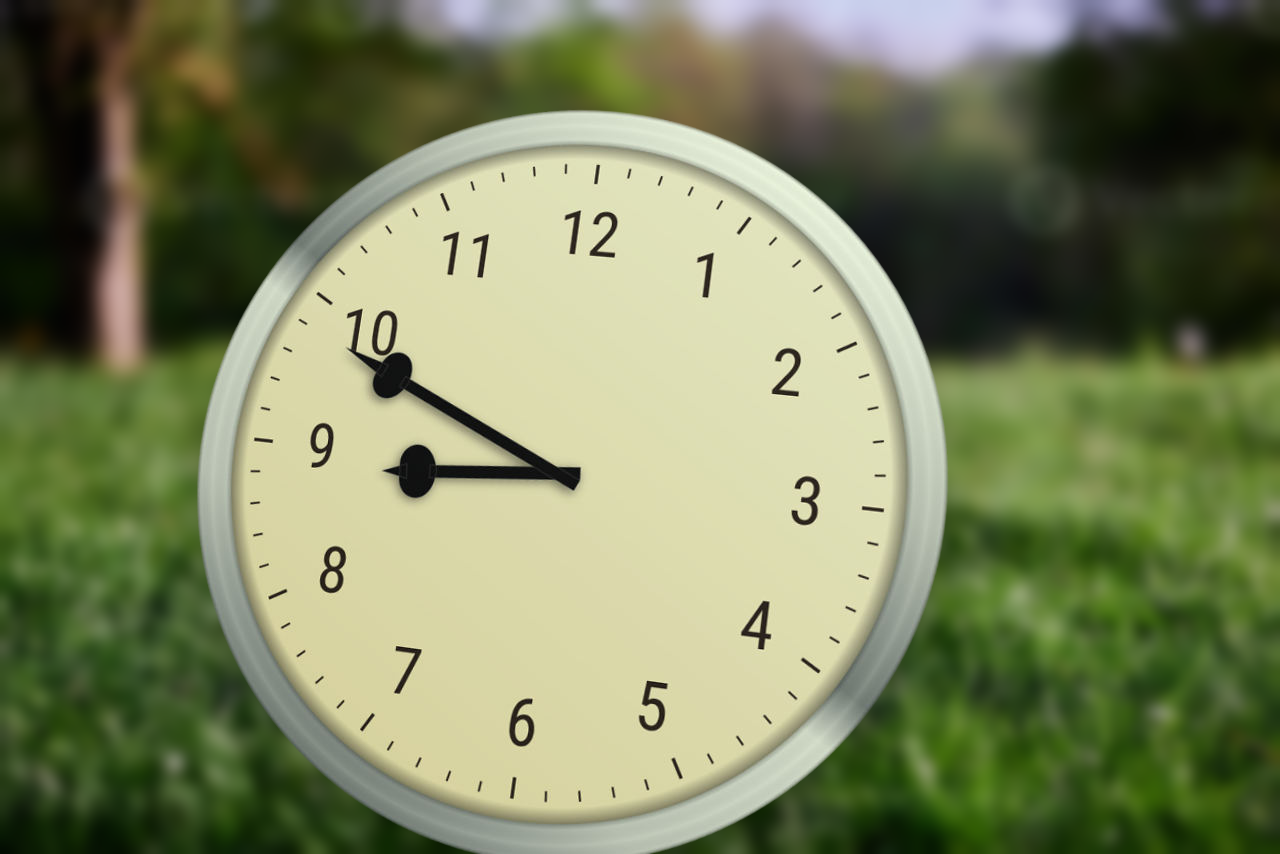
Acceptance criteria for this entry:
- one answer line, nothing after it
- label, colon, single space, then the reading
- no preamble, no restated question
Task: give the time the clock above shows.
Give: 8:49
